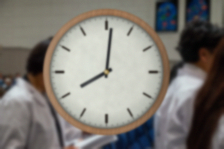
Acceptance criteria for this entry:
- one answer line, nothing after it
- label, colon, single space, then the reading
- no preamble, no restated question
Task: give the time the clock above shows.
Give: 8:01
